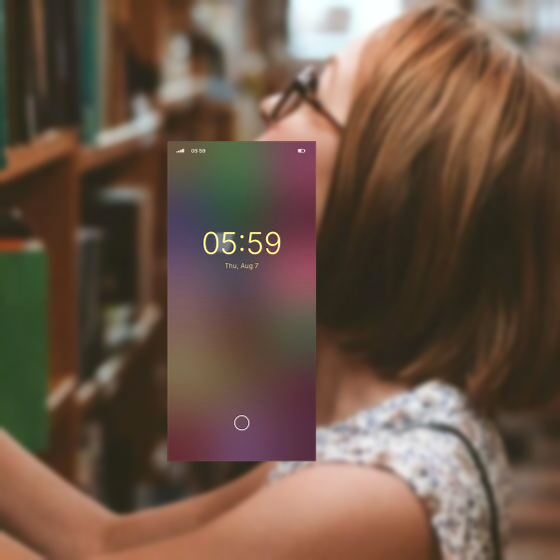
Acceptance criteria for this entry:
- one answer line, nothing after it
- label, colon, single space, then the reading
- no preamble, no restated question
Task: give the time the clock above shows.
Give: 5:59
